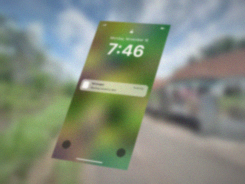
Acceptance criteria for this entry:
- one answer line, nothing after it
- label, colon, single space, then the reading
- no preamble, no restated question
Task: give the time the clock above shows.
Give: 7:46
